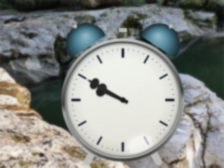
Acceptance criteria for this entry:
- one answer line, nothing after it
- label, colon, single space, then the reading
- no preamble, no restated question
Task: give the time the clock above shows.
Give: 9:50
